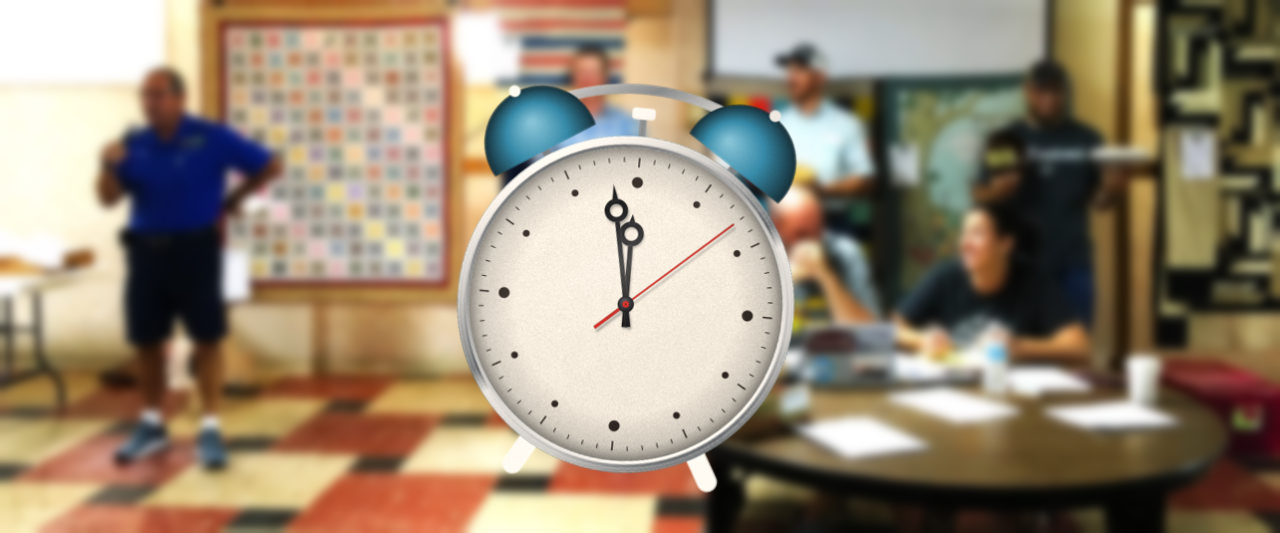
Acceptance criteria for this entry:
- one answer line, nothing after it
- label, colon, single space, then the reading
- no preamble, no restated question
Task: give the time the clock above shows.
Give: 11:58:08
